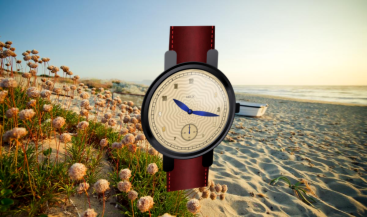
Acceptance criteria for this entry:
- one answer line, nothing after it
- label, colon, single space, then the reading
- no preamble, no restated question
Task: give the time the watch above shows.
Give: 10:17
